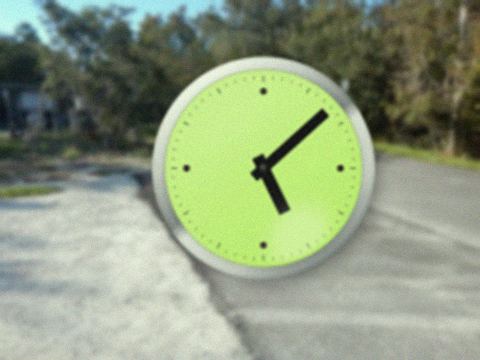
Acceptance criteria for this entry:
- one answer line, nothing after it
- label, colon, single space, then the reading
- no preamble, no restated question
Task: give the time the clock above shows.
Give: 5:08
